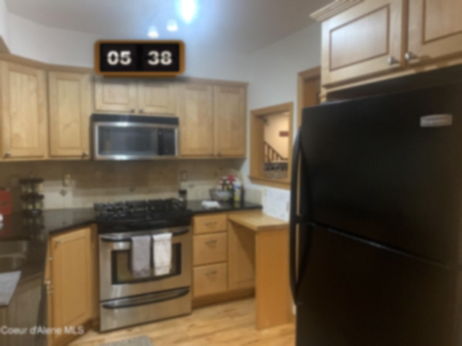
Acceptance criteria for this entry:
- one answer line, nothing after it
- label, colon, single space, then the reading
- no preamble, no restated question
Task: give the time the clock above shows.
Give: 5:38
